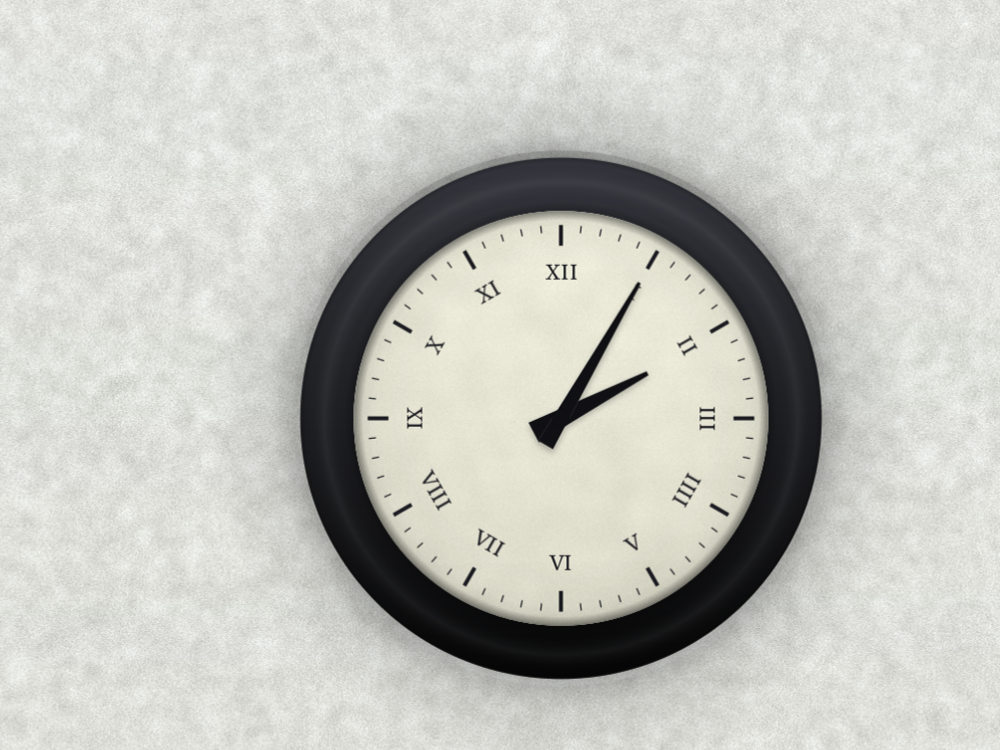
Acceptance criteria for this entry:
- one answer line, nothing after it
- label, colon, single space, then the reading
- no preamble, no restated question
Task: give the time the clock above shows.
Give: 2:05
